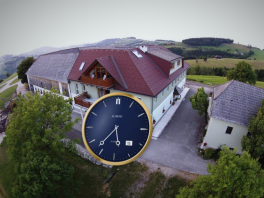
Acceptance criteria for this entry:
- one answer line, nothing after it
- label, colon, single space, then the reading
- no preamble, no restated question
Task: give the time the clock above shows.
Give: 5:37
